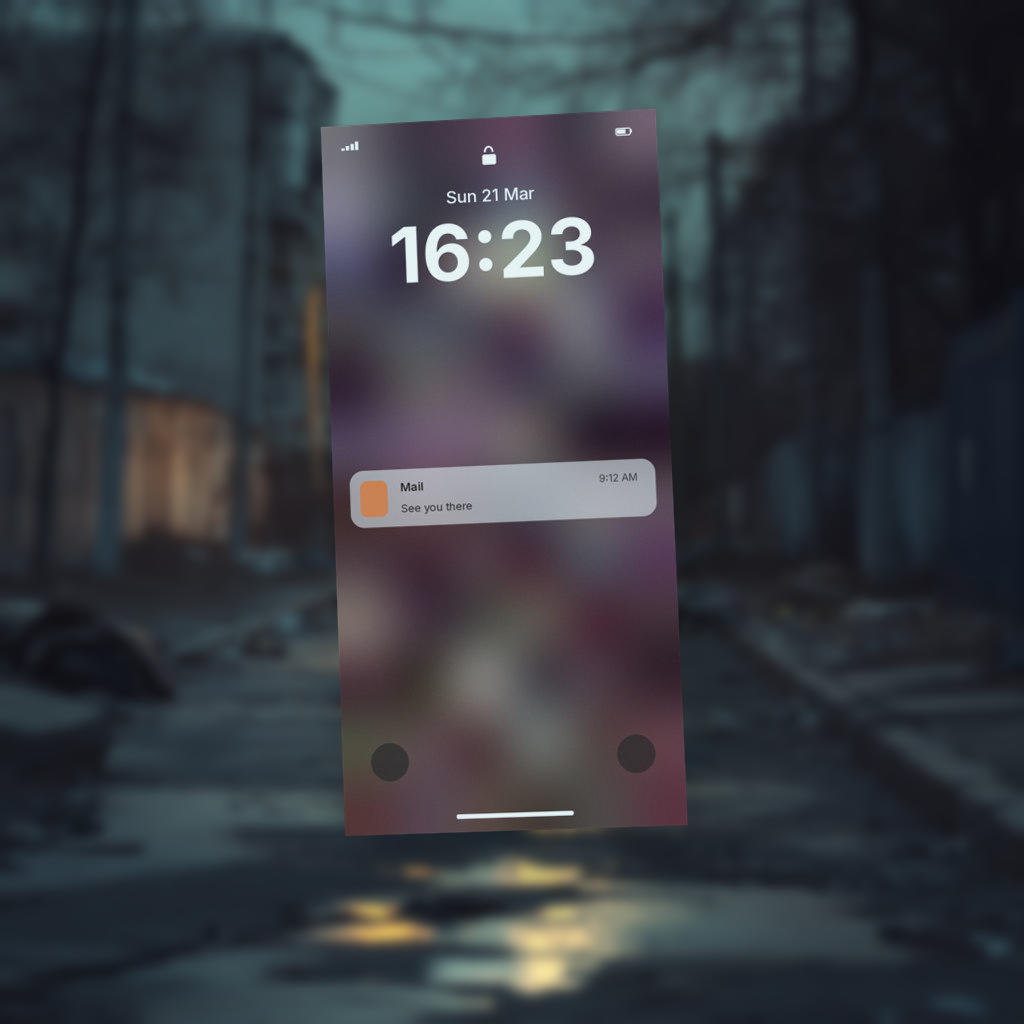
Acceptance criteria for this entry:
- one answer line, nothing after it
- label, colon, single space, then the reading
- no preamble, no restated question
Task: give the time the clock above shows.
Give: 16:23
